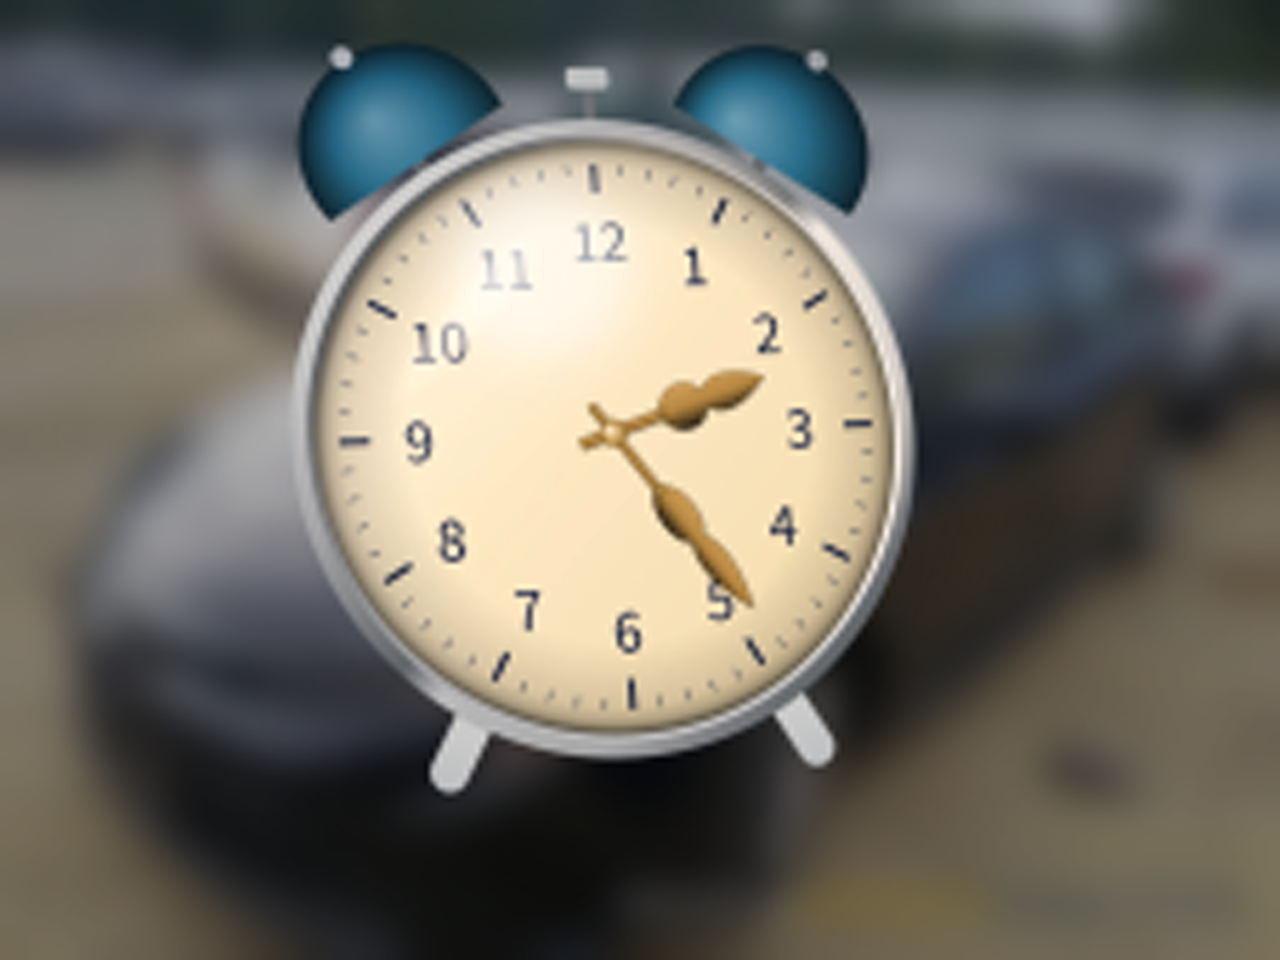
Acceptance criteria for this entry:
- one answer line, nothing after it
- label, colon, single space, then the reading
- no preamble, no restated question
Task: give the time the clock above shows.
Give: 2:24
